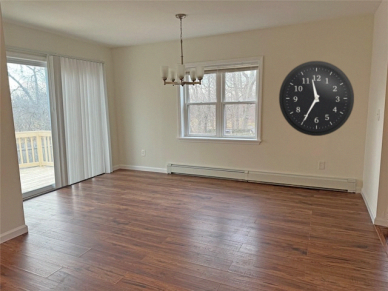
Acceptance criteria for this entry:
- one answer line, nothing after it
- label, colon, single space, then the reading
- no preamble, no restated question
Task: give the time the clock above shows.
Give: 11:35
